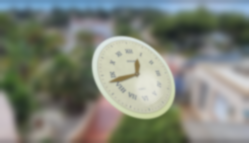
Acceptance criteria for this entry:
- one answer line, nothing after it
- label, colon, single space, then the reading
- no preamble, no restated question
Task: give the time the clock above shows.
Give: 12:43
